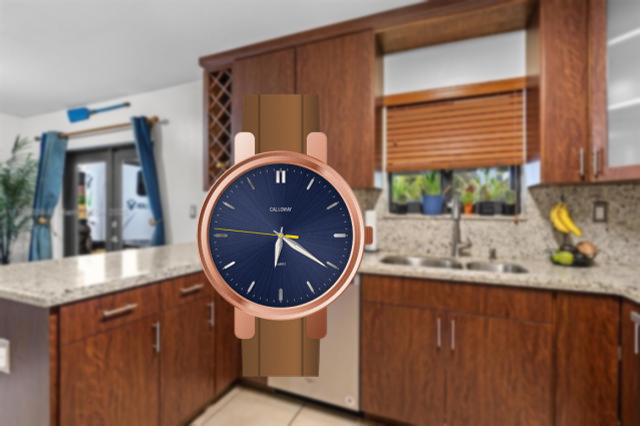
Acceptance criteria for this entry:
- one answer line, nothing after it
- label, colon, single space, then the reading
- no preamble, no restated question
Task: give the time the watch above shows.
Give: 6:20:46
